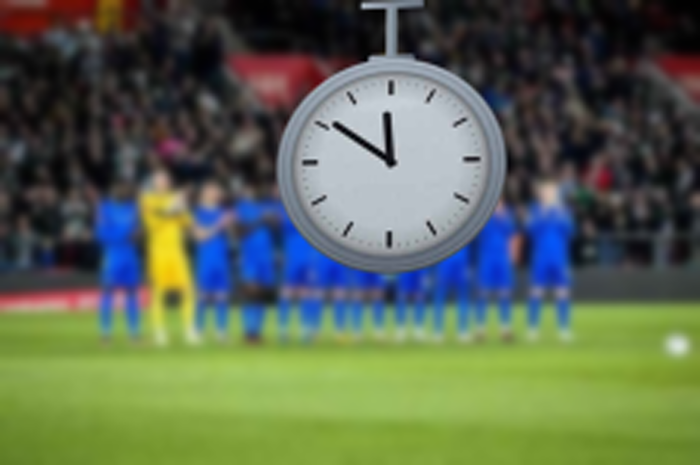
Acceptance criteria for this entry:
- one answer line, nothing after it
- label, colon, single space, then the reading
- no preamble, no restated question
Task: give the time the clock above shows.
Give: 11:51
